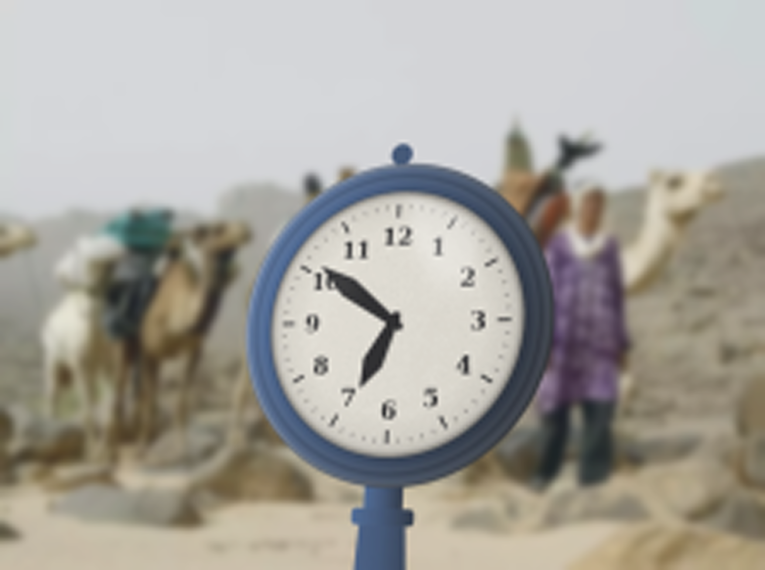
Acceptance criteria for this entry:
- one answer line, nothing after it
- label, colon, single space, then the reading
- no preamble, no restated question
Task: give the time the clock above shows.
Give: 6:51
